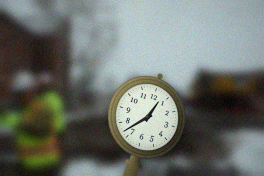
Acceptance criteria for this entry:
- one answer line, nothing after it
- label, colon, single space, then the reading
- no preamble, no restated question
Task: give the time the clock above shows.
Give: 12:37
